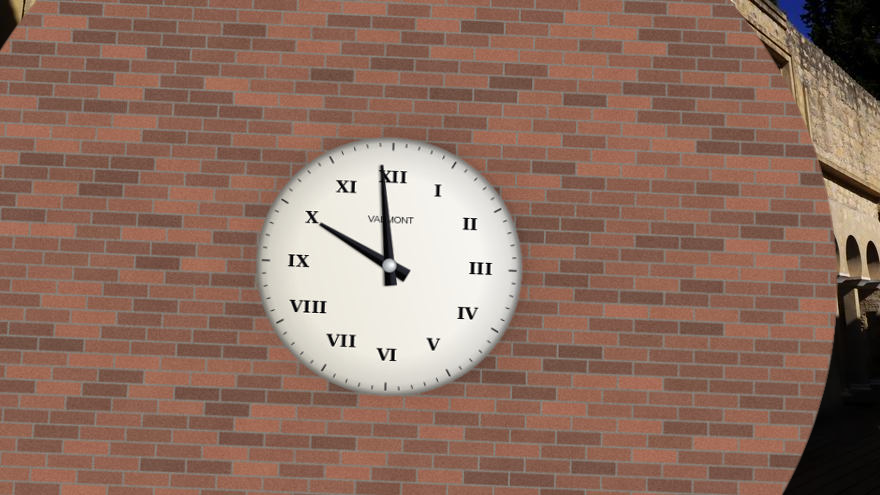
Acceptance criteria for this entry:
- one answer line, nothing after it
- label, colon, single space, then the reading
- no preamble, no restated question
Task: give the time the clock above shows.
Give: 9:59
